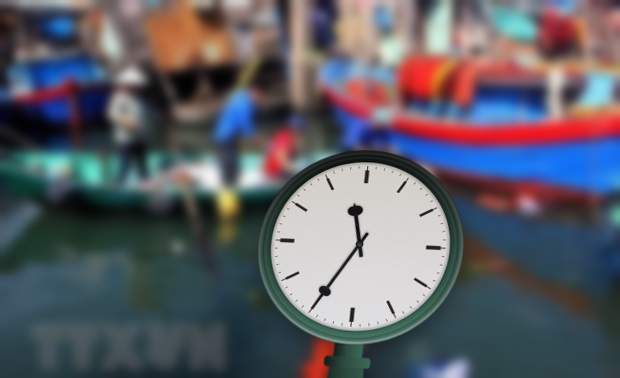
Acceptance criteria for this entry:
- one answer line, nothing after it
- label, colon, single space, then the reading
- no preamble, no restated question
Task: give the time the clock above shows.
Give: 11:35
